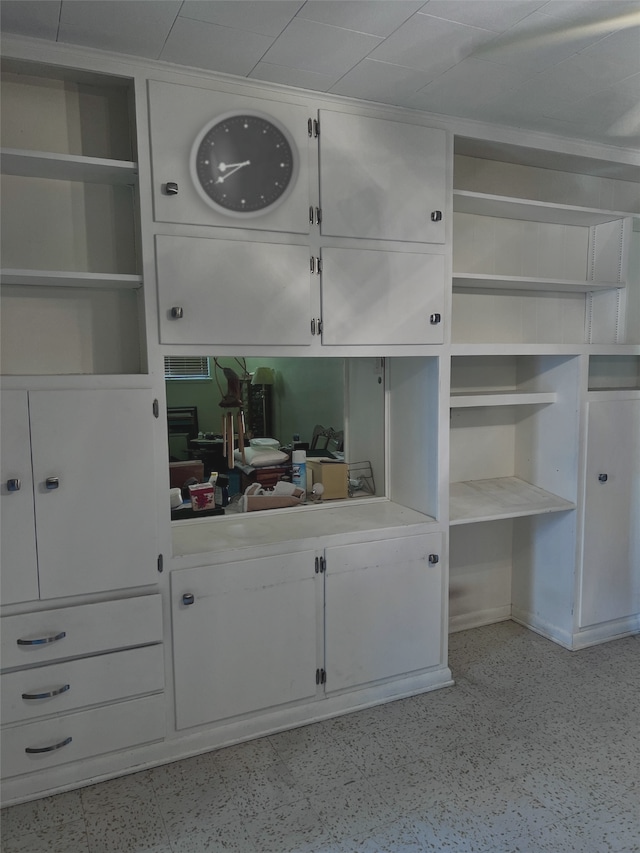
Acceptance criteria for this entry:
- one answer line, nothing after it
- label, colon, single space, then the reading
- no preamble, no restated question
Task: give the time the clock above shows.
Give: 8:39
